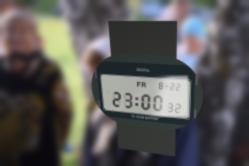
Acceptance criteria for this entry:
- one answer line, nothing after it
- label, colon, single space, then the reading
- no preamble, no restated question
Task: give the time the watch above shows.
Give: 23:00:32
